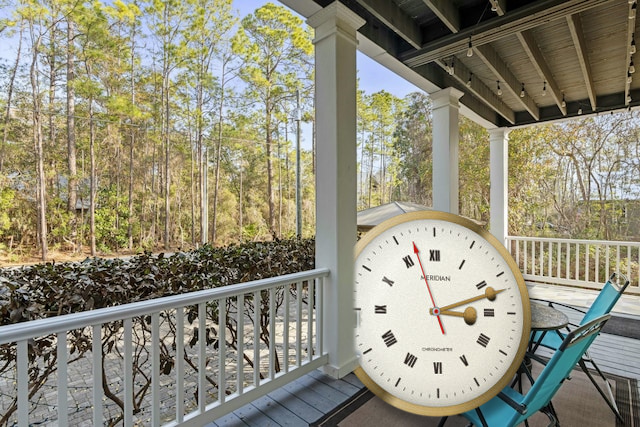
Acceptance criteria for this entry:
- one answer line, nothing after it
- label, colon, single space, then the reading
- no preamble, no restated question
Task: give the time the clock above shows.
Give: 3:11:57
